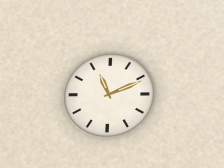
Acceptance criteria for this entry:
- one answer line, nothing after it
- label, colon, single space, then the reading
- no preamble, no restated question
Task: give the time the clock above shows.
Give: 11:11
